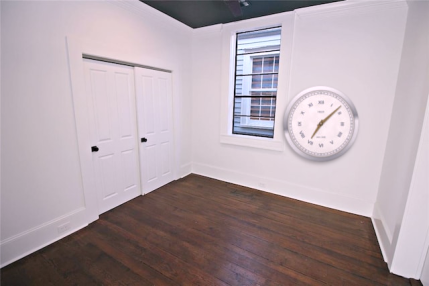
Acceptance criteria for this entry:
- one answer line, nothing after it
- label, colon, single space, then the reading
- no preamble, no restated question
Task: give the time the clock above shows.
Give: 7:08
